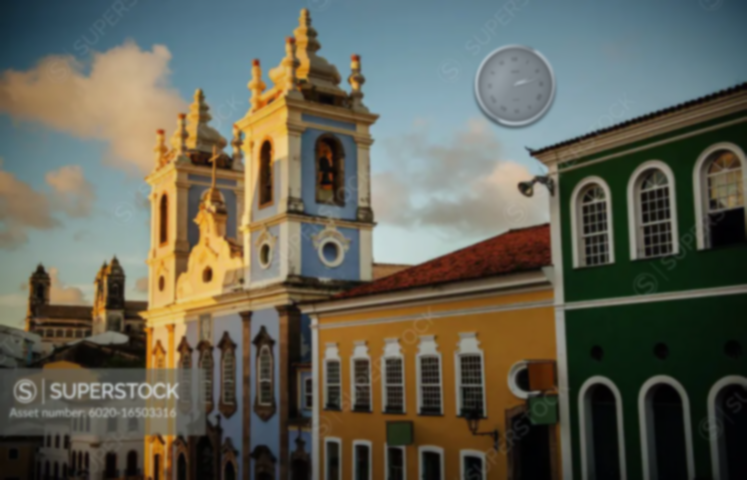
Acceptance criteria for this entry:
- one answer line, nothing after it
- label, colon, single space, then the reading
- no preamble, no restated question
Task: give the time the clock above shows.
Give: 2:13
